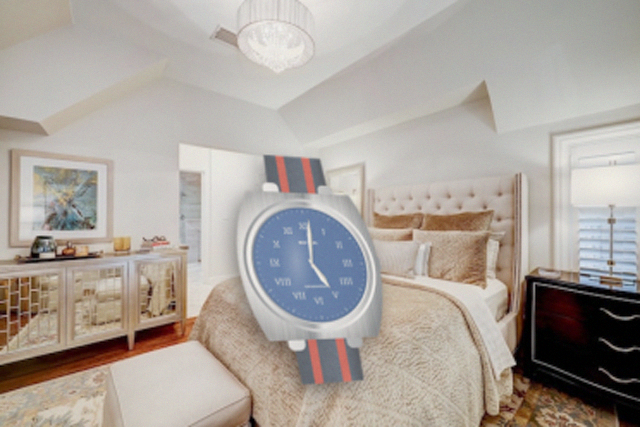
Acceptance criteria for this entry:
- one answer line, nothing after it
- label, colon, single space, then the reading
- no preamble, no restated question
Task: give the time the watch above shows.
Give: 5:01
